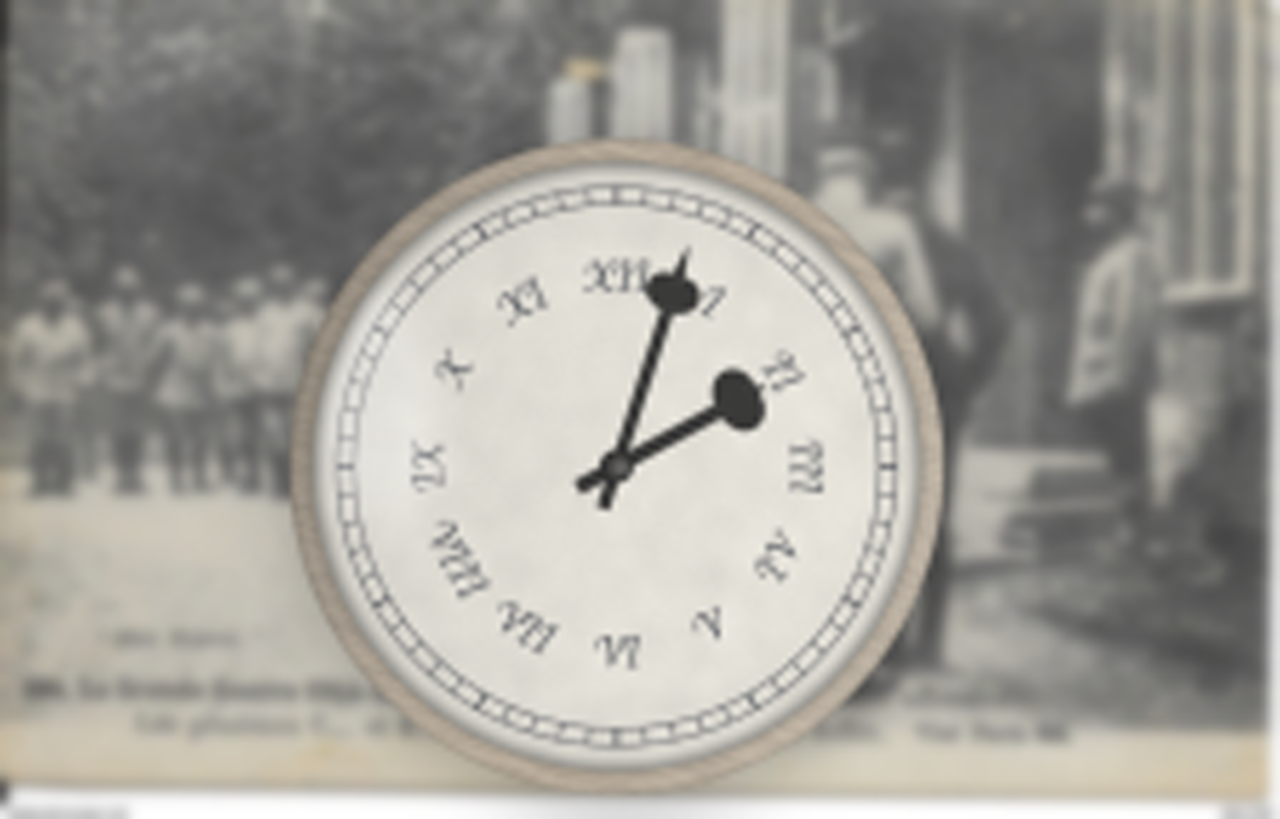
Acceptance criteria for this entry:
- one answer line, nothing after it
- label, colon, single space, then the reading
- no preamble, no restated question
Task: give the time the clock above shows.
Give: 2:03
